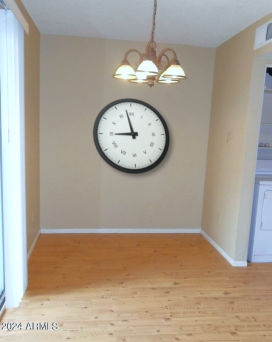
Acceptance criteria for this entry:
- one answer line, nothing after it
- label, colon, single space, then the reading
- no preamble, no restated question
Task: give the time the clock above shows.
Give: 8:58
